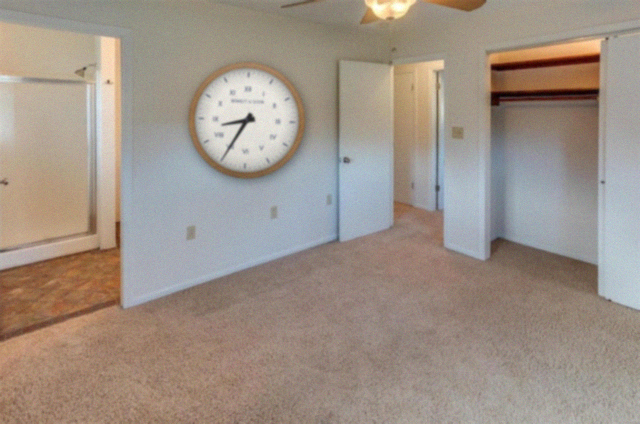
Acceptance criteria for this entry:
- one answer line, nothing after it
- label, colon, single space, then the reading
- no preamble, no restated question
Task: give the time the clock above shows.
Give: 8:35
